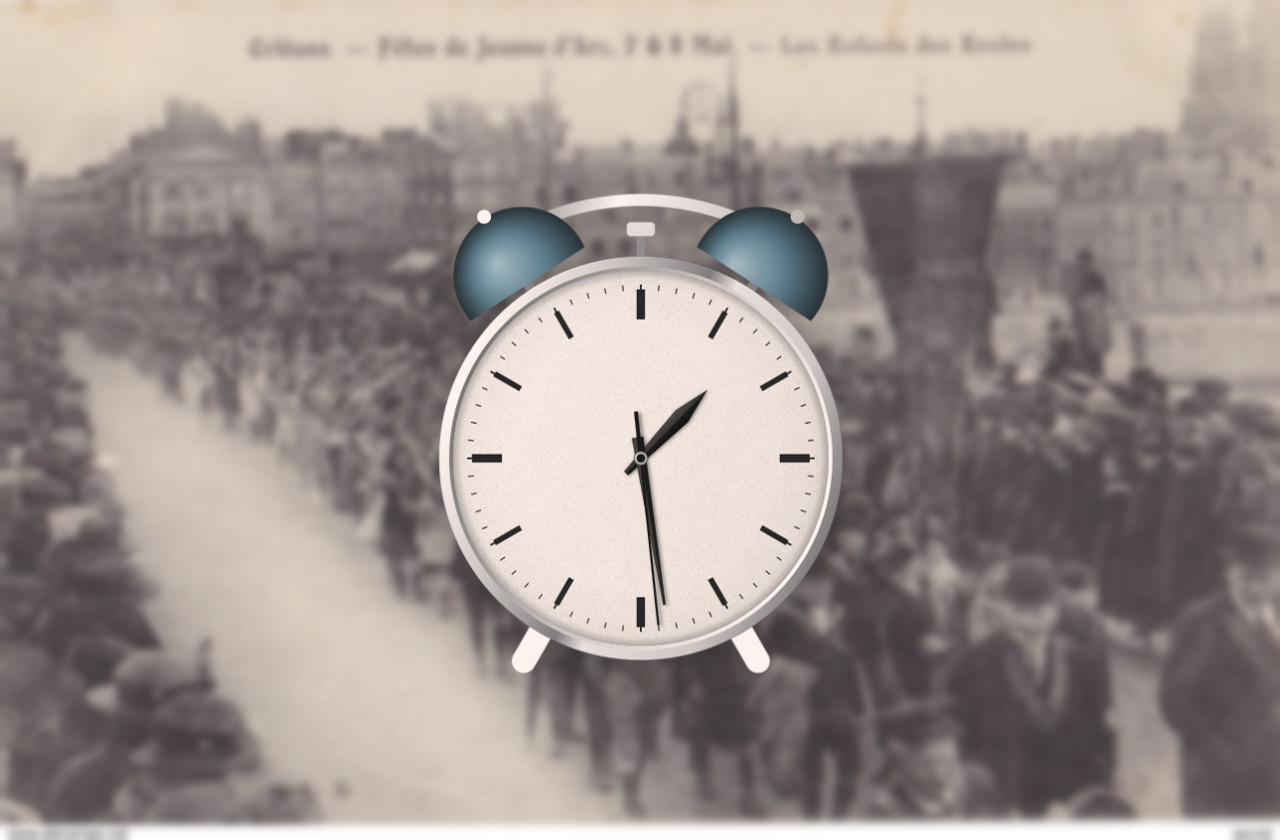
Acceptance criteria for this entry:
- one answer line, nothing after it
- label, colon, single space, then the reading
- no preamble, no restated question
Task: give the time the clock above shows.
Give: 1:28:29
